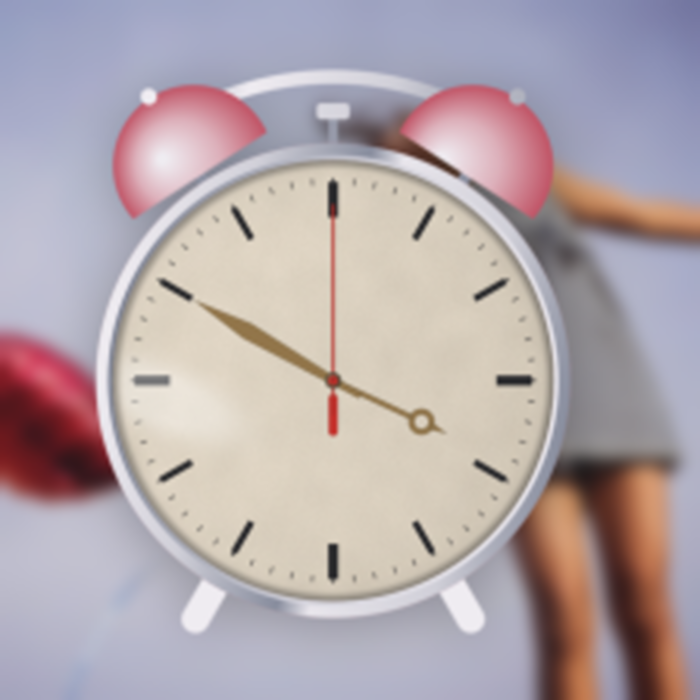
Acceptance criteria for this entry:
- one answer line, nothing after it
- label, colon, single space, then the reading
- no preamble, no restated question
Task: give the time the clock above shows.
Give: 3:50:00
